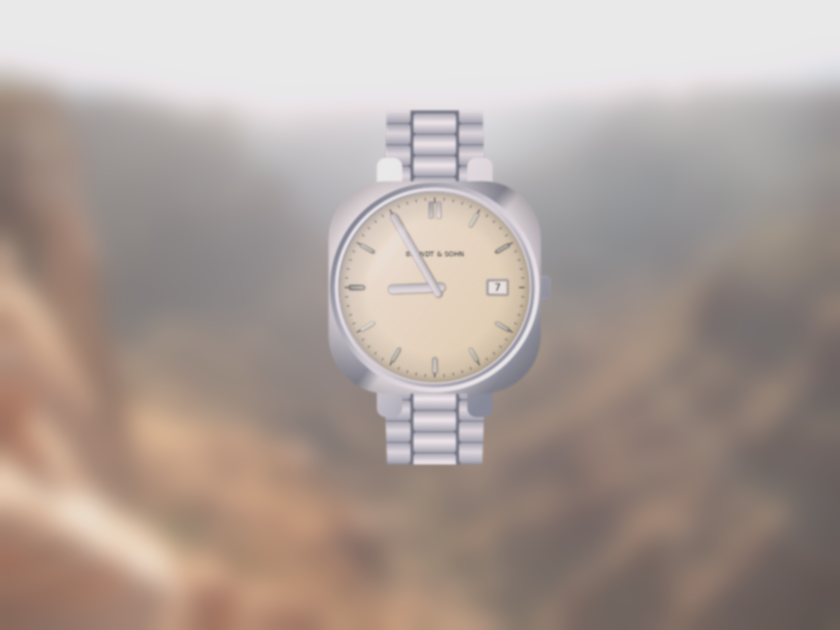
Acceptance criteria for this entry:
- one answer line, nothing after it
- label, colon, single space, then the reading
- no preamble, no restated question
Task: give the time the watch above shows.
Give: 8:55
